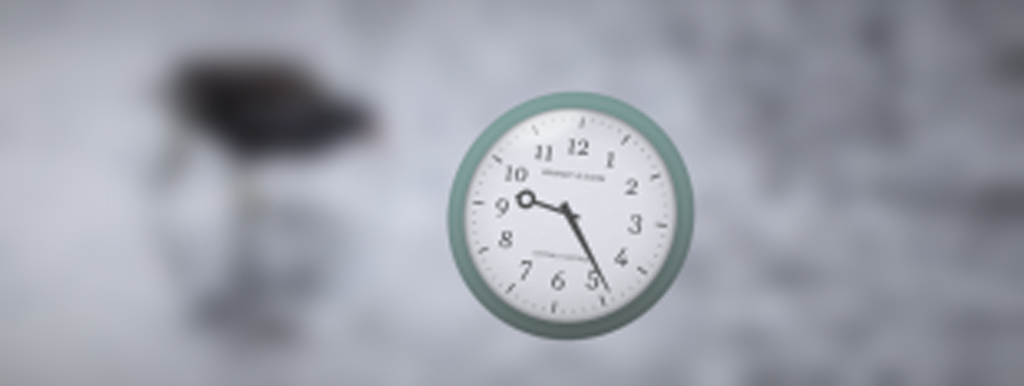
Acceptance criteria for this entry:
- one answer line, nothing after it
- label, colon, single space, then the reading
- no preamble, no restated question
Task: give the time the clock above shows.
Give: 9:24
